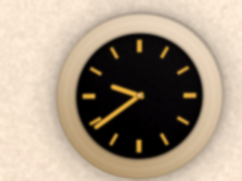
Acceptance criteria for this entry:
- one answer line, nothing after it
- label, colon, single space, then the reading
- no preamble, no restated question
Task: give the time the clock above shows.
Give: 9:39
